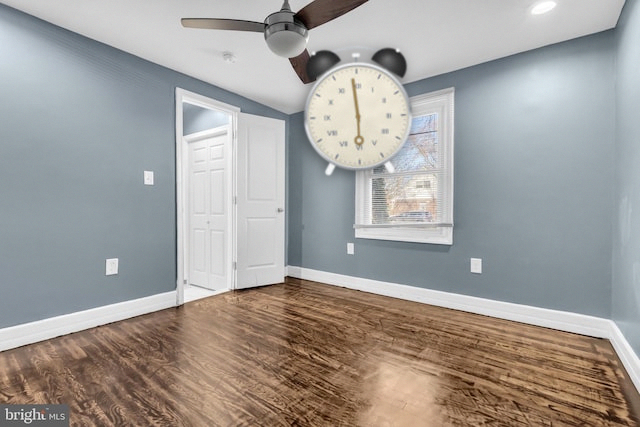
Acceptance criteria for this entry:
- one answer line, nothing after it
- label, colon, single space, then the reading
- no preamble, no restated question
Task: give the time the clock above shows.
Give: 5:59
